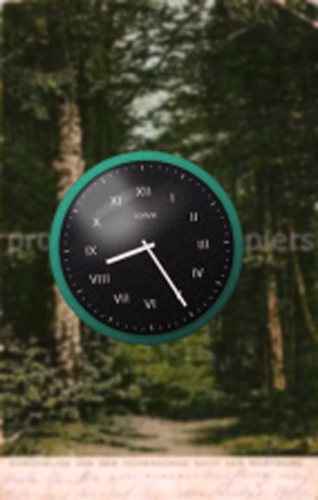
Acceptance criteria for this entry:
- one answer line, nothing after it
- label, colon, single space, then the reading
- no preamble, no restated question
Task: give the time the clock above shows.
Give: 8:25
